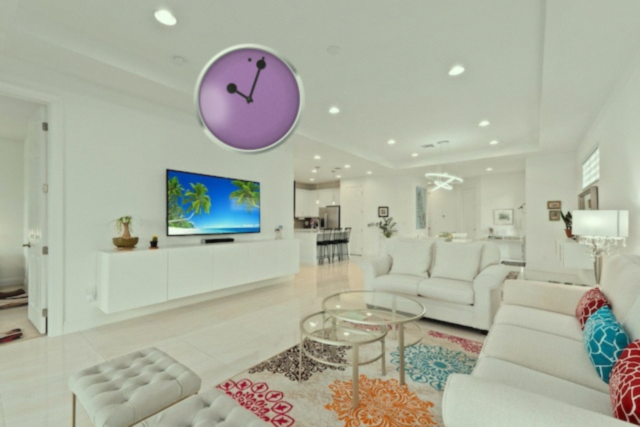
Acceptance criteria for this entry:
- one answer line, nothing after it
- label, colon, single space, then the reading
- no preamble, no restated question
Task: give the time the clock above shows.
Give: 10:03
